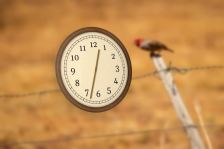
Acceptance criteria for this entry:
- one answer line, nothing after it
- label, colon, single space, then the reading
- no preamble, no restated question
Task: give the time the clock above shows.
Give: 12:33
